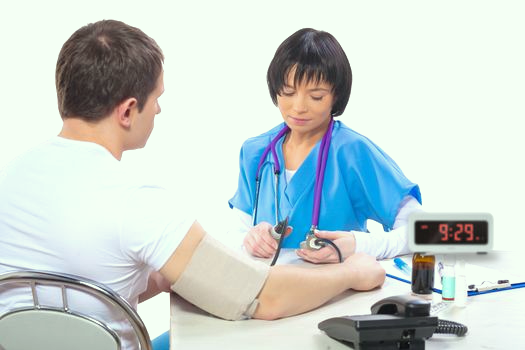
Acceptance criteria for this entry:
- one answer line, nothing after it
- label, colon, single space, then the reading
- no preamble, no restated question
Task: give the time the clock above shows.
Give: 9:29
